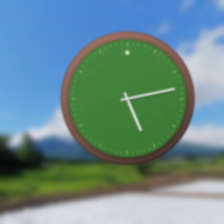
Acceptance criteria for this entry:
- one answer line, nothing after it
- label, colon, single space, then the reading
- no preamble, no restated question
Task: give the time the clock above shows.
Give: 5:13
